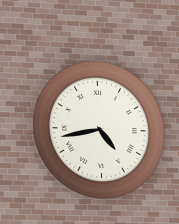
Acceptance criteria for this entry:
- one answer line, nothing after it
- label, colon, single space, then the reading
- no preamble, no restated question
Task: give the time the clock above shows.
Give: 4:43
